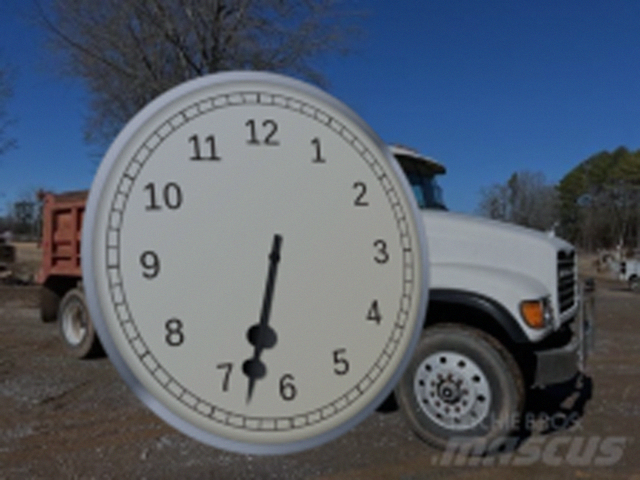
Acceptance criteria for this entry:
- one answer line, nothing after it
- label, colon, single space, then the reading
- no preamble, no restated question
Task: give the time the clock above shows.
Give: 6:33
